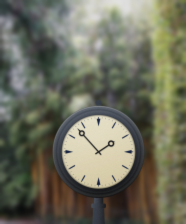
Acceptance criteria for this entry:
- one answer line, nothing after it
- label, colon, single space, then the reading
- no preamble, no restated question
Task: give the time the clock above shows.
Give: 1:53
